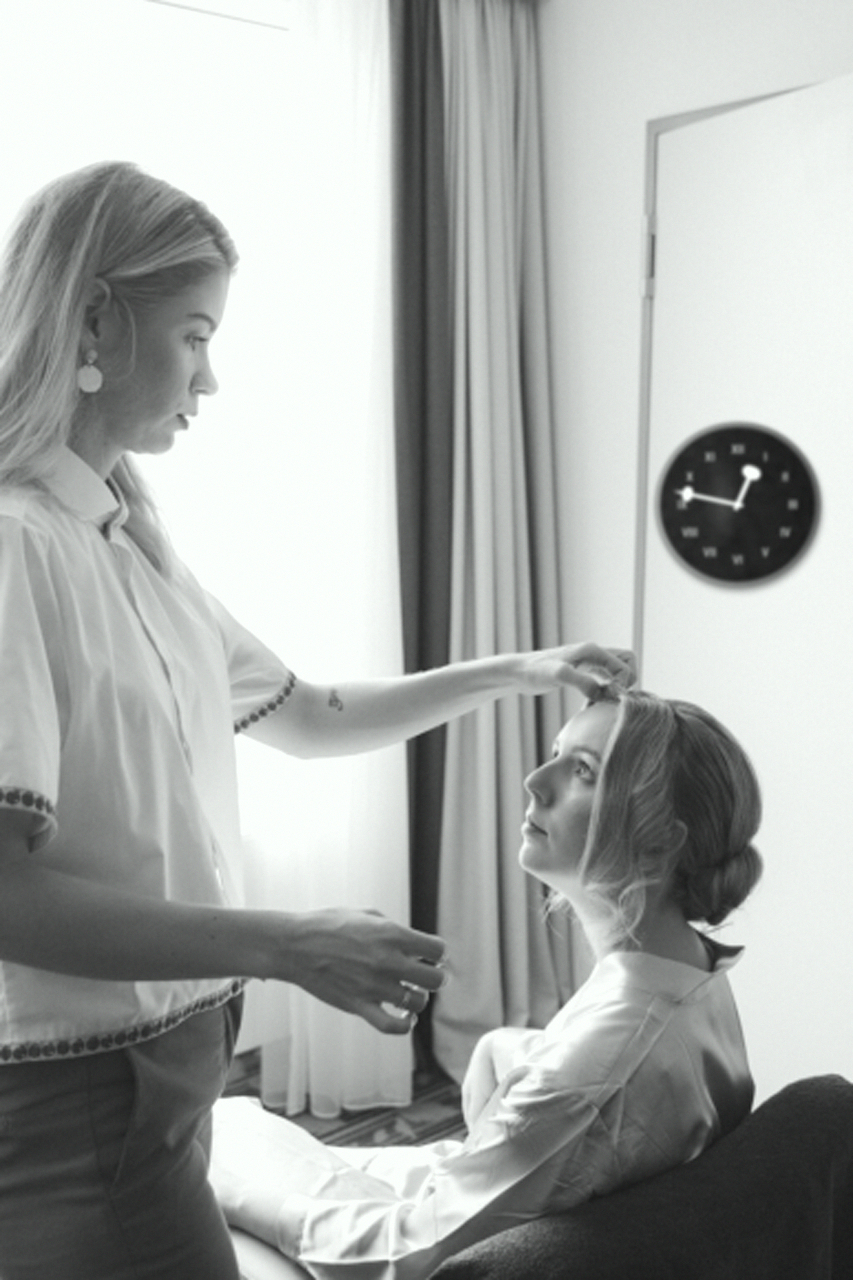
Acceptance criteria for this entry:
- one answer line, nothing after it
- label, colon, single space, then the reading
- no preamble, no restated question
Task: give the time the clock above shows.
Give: 12:47
